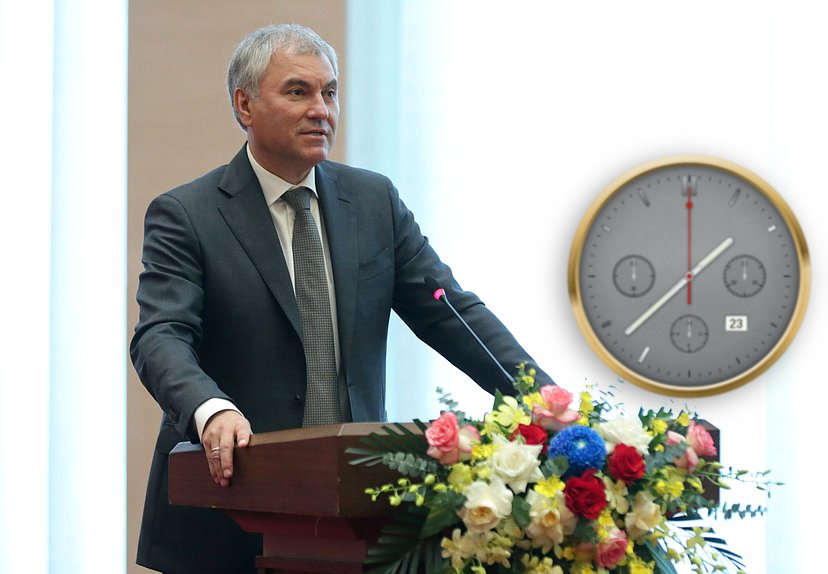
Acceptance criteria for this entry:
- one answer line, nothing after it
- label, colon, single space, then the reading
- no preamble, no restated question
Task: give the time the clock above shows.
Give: 1:38
